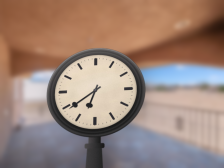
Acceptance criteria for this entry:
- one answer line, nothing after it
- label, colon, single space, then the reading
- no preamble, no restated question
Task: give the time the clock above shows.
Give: 6:39
